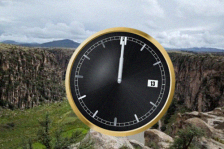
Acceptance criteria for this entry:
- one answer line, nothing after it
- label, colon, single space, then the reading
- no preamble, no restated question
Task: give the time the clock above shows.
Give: 12:00
